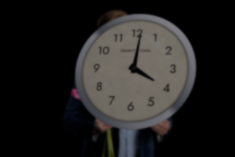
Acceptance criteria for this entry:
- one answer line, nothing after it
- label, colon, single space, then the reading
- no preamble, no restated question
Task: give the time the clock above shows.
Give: 4:01
